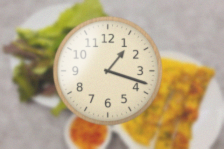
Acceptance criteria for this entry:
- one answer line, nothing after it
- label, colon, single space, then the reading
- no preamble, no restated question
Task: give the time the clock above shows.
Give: 1:18
